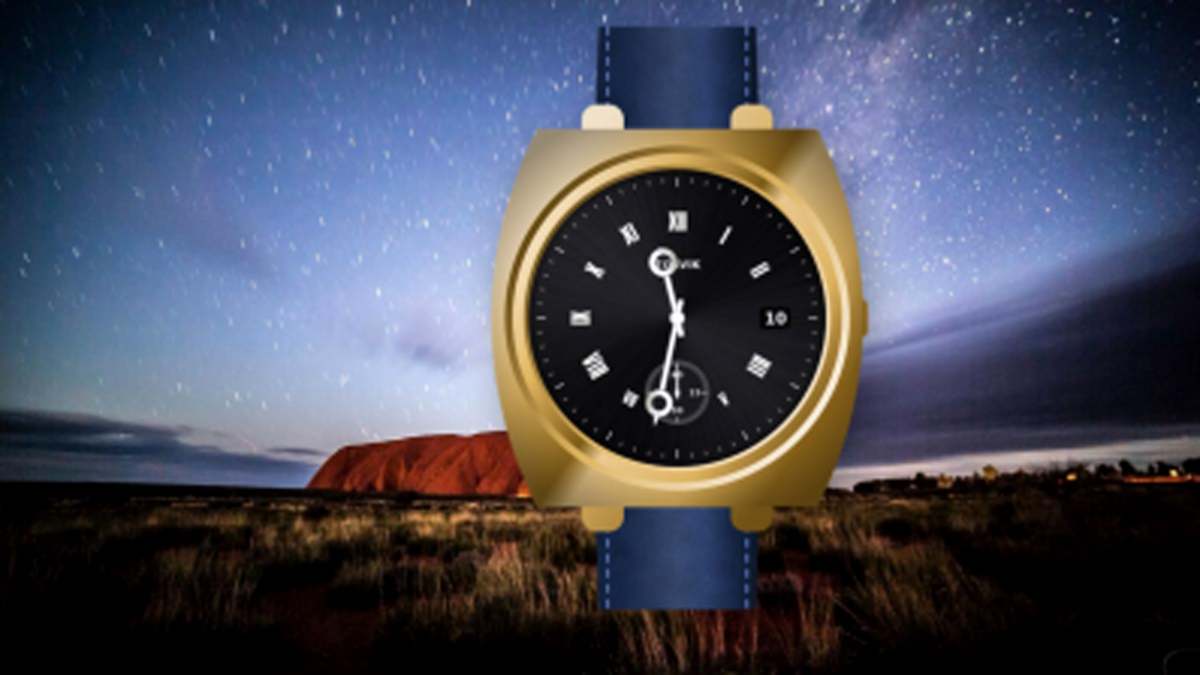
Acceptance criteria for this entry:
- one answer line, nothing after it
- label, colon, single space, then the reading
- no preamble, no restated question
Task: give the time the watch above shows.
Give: 11:32
